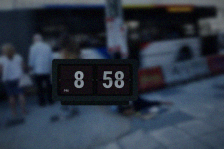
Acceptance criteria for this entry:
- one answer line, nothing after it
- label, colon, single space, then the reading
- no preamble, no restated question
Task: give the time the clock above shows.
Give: 8:58
